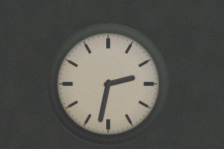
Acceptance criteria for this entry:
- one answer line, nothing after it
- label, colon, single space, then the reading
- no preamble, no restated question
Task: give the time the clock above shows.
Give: 2:32
